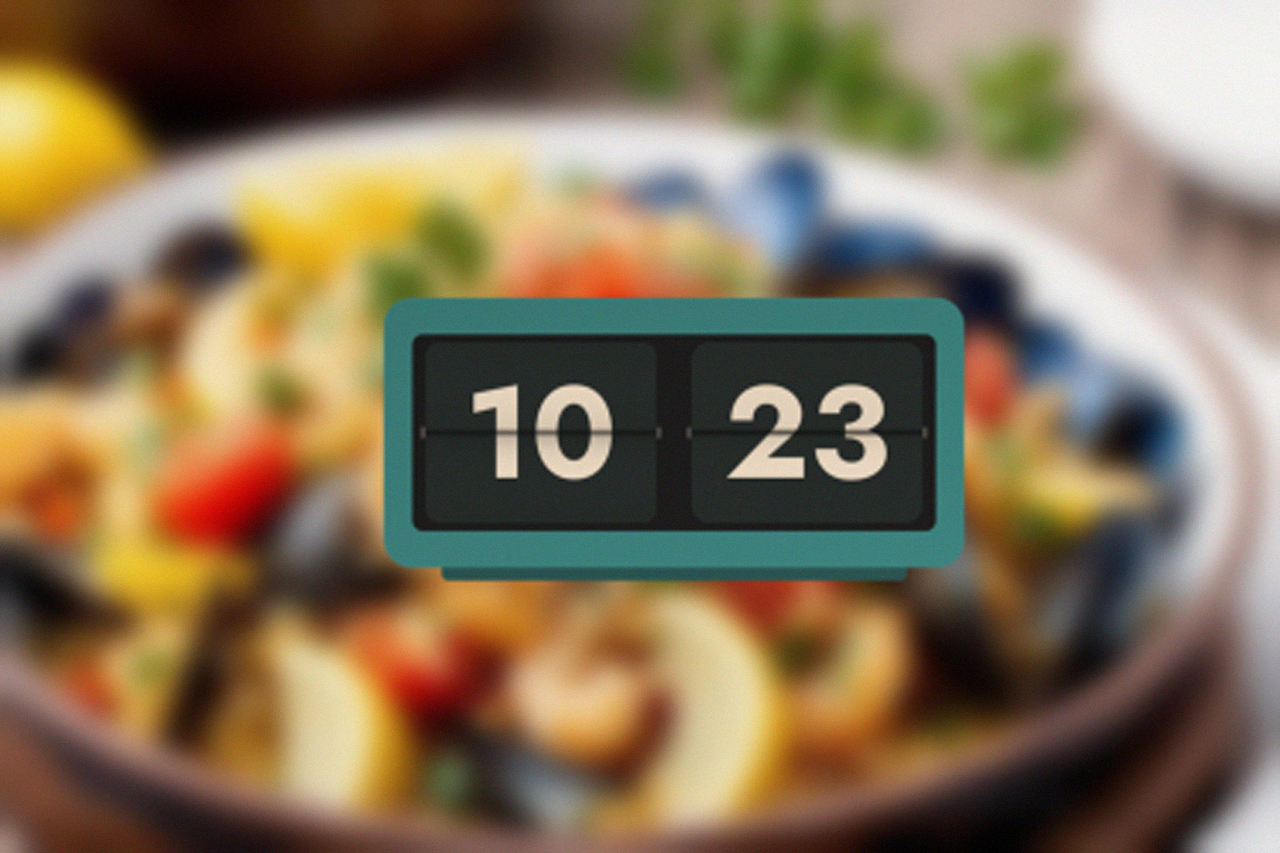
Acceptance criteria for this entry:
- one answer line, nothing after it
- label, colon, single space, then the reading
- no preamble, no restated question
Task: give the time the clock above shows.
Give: 10:23
